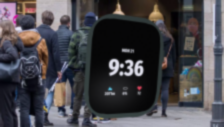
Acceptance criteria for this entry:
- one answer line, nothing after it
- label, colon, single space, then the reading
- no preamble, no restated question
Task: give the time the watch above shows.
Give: 9:36
